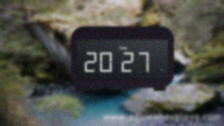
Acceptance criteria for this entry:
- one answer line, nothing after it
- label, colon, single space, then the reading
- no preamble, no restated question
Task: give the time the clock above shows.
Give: 20:27
